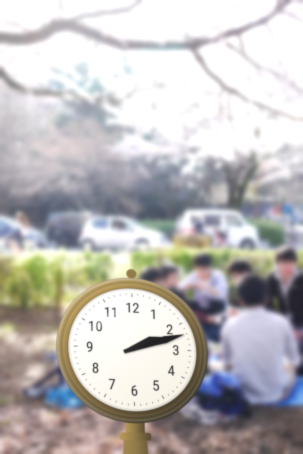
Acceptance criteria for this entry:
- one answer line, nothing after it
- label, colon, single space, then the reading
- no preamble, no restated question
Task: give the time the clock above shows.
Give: 2:12
